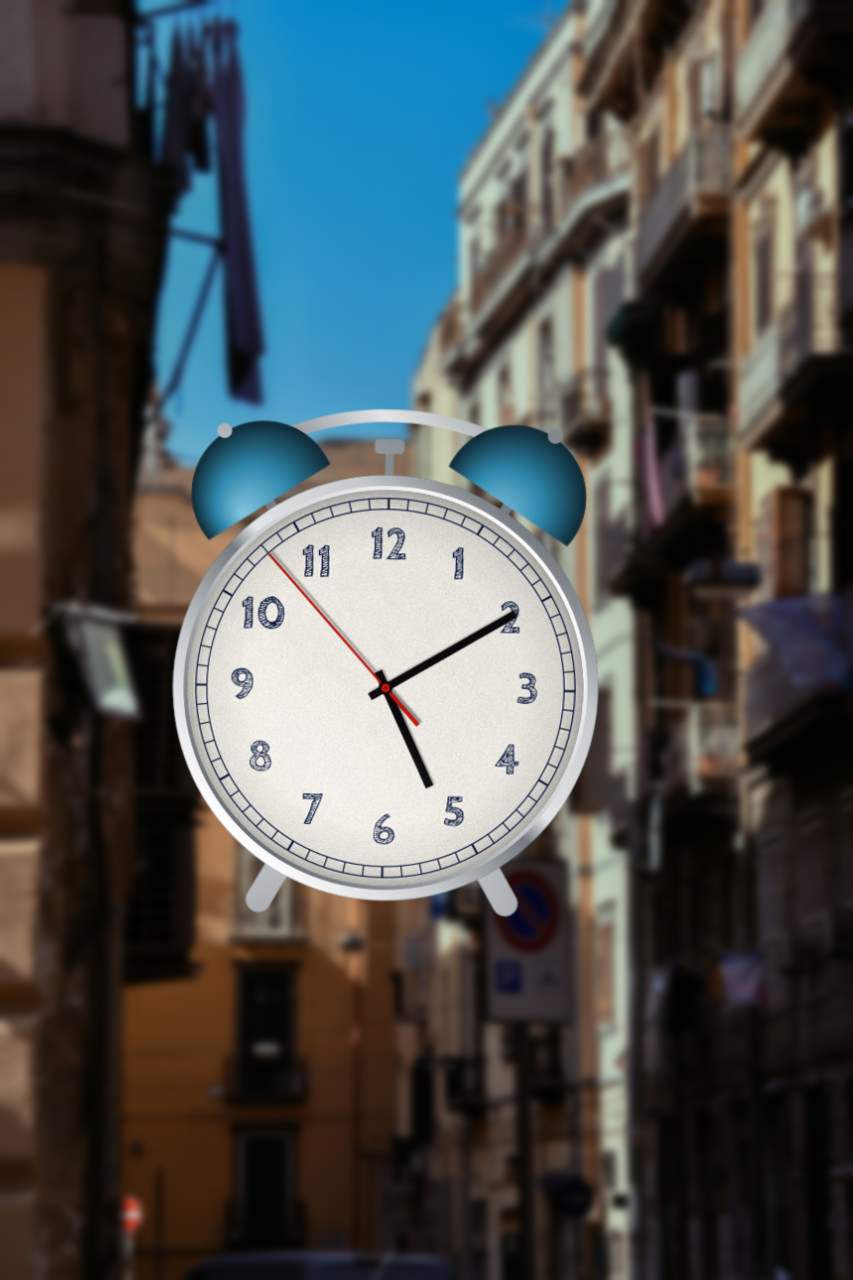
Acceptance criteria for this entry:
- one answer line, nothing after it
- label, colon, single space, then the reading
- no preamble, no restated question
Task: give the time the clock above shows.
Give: 5:09:53
